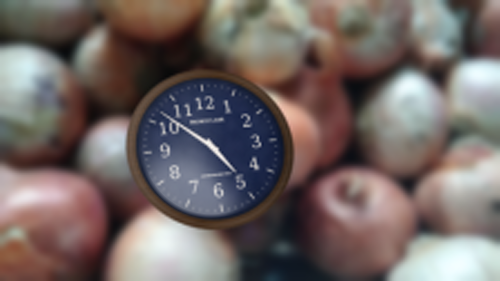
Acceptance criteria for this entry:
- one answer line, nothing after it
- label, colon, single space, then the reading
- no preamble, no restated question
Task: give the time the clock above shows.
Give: 4:52
